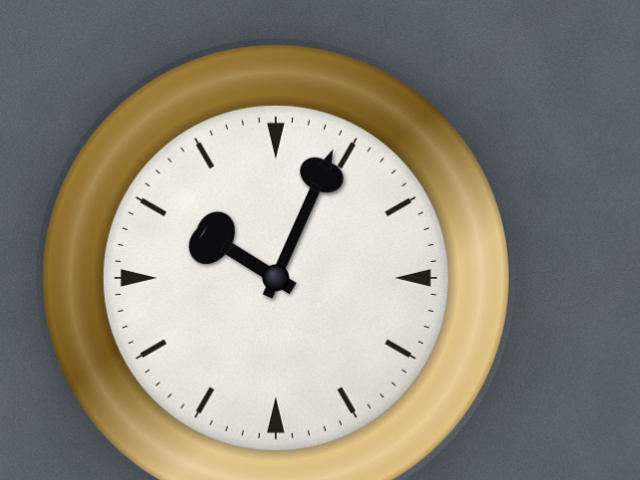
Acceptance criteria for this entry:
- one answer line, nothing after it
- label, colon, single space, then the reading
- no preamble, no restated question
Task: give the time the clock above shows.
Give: 10:04
